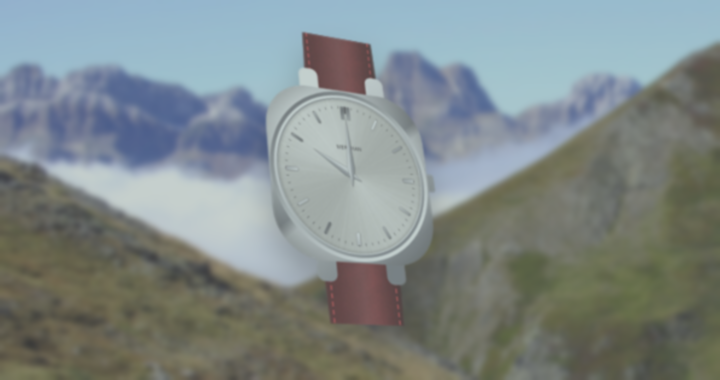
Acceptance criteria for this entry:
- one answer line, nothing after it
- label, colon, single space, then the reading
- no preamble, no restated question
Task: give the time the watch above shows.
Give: 10:00
